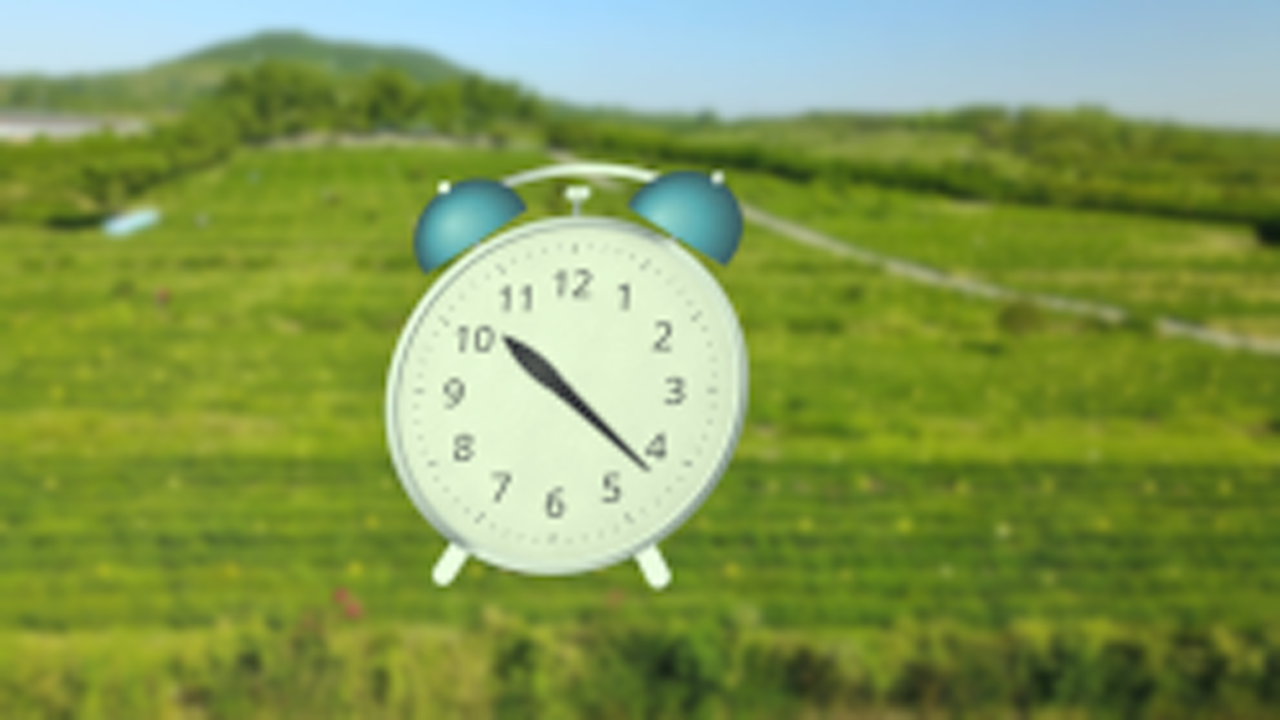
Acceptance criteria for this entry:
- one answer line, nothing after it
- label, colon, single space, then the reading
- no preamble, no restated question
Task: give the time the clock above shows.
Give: 10:22
